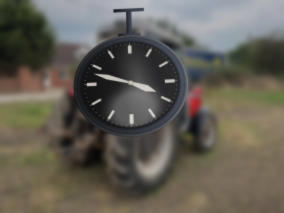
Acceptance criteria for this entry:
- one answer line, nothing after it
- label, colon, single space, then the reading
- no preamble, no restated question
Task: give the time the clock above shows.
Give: 3:48
